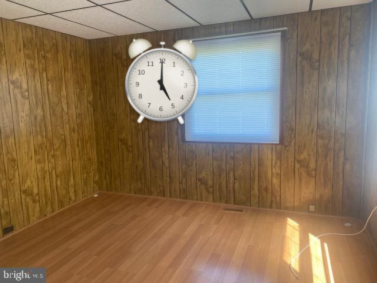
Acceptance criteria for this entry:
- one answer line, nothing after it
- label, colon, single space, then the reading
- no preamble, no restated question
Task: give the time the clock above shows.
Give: 5:00
